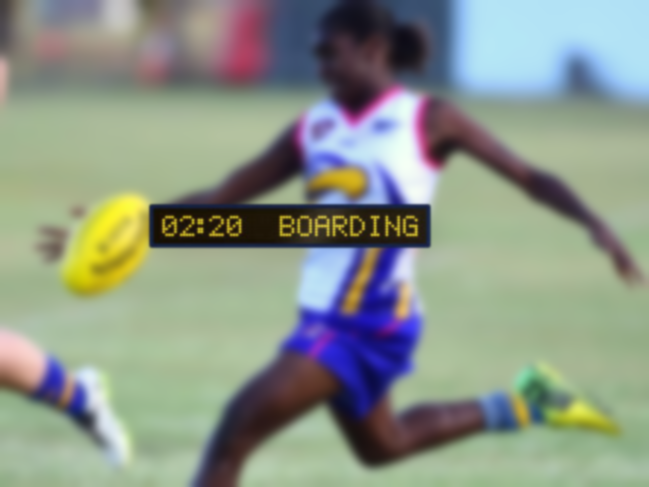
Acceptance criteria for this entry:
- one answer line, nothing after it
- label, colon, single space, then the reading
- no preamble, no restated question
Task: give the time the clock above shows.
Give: 2:20
